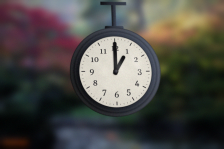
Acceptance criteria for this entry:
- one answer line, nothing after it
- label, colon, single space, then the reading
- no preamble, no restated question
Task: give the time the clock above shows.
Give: 1:00
